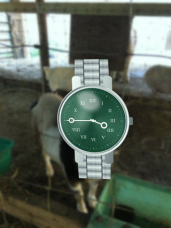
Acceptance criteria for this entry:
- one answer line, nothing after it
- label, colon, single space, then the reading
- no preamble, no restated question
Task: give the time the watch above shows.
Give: 3:45
